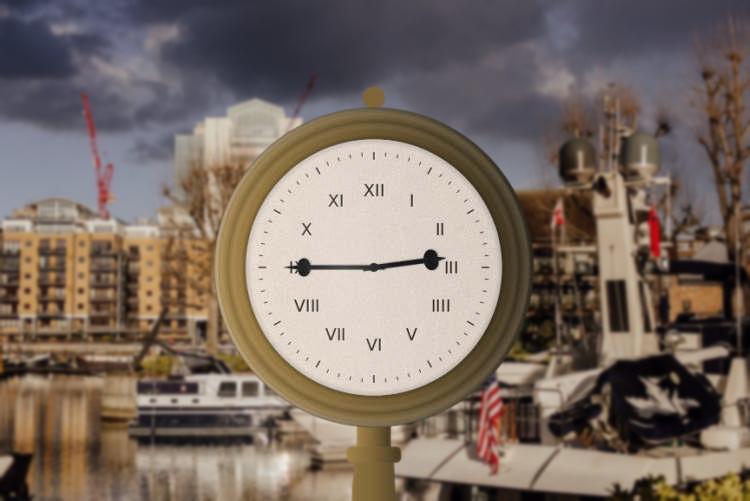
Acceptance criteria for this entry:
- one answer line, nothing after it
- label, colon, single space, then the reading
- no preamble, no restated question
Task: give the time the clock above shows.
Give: 2:45
